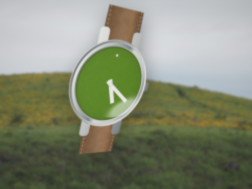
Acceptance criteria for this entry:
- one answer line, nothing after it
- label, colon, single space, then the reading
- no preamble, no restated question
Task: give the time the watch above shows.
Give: 5:21
